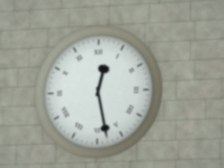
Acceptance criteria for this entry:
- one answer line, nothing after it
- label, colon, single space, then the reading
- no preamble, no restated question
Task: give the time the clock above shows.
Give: 12:28
